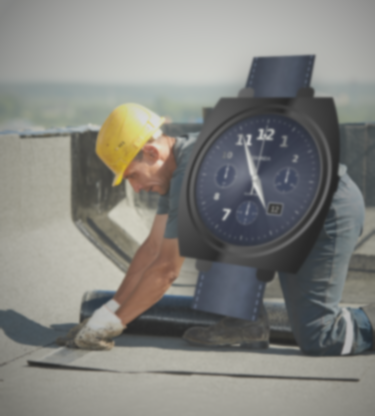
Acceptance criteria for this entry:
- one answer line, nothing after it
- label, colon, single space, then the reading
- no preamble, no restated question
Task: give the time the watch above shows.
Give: 4:55
